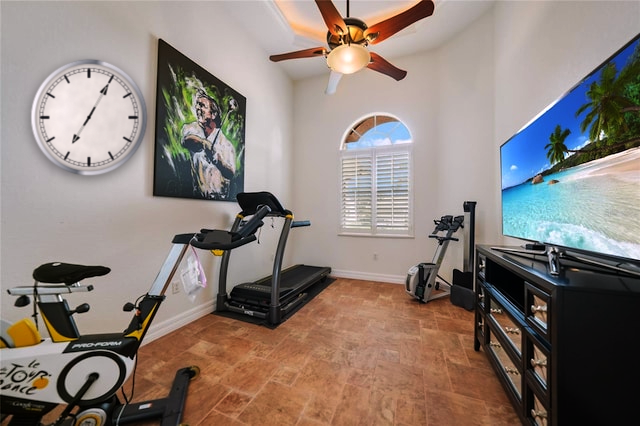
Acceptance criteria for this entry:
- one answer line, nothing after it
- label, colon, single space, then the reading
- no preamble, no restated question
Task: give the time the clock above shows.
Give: 7:05
